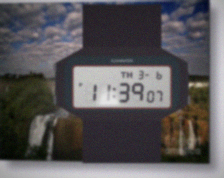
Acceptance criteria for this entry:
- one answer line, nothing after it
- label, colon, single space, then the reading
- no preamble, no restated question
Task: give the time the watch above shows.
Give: 11:39:07
